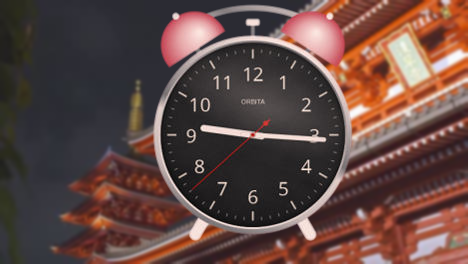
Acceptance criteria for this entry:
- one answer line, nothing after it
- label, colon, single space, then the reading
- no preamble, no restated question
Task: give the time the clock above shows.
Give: 9:15:38
